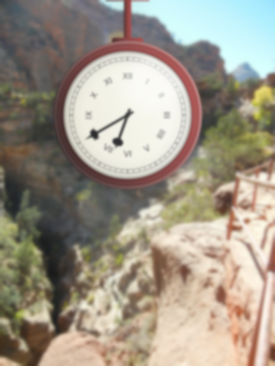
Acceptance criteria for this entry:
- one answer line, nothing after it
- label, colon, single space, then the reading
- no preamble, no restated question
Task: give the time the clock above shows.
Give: 6:40
